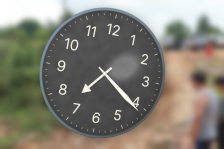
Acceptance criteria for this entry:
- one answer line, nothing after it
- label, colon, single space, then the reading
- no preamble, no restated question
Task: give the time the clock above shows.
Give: 7:21
